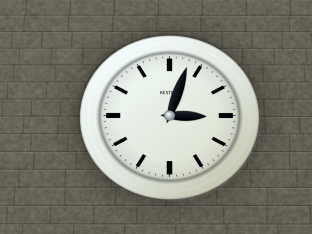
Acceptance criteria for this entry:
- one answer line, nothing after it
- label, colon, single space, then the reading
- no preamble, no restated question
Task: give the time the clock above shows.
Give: 3:03
